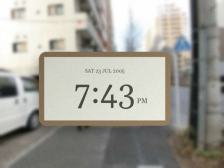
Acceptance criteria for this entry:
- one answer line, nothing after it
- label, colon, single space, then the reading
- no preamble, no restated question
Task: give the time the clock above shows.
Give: 7:43
